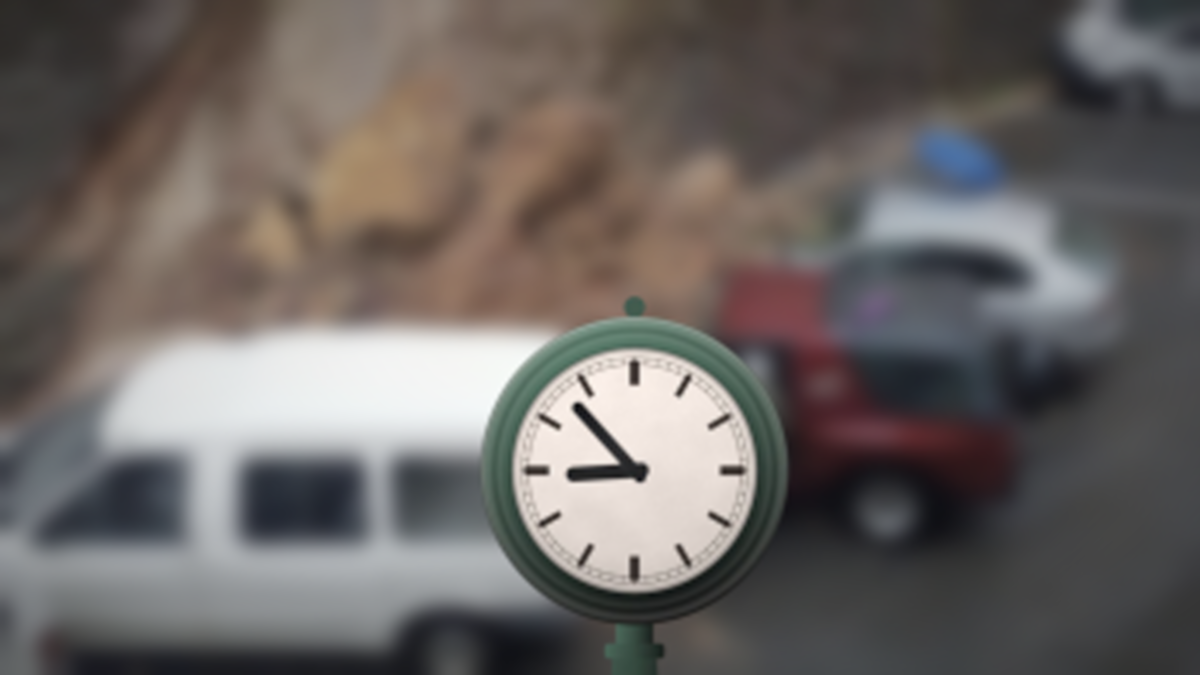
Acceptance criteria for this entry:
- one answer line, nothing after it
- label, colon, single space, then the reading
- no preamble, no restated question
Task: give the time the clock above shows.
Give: 8:53
